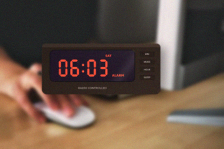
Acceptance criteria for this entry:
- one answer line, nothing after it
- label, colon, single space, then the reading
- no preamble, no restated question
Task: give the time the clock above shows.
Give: 6:03
